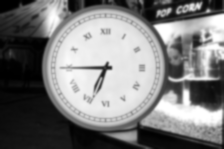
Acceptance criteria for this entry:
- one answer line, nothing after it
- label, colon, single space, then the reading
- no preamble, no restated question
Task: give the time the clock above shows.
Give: 6:45
